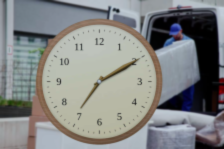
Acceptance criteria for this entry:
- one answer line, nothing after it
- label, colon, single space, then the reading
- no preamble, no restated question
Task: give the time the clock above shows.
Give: 7:10
